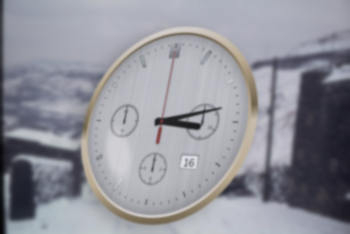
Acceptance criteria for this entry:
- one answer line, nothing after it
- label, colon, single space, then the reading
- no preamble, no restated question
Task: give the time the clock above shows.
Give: 3:13
